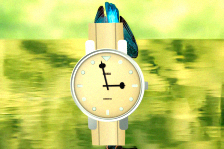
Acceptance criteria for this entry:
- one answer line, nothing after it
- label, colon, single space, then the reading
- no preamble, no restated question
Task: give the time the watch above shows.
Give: 2:58
